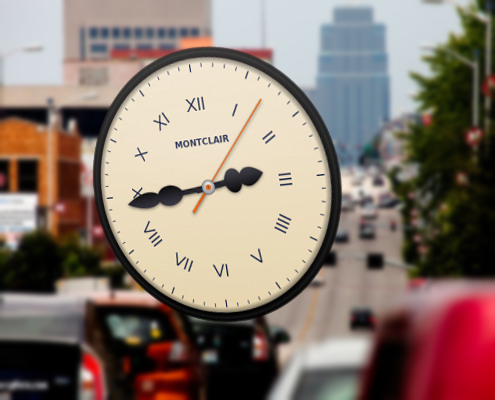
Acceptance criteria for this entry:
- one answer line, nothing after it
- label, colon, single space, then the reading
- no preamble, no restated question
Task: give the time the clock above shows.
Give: 2:44:07
